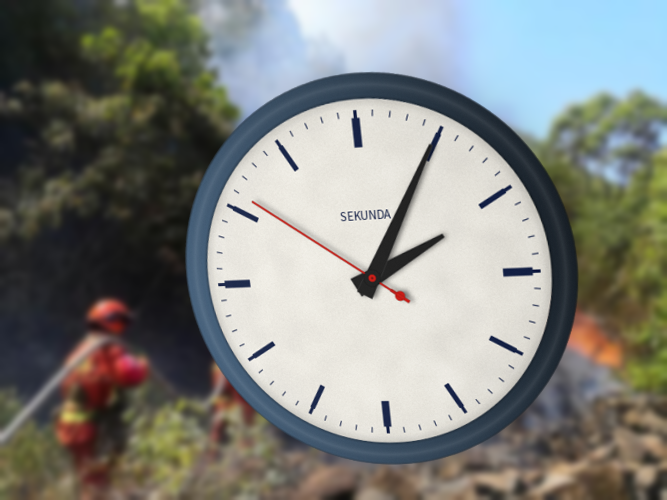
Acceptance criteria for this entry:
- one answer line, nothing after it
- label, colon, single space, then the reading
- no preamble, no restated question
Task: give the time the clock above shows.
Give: 2:04:51
